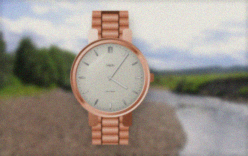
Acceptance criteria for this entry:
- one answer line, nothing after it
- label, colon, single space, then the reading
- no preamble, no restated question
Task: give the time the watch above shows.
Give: 4:06
